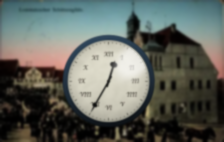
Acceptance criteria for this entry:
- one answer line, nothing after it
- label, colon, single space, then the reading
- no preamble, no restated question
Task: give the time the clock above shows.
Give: 12:35
